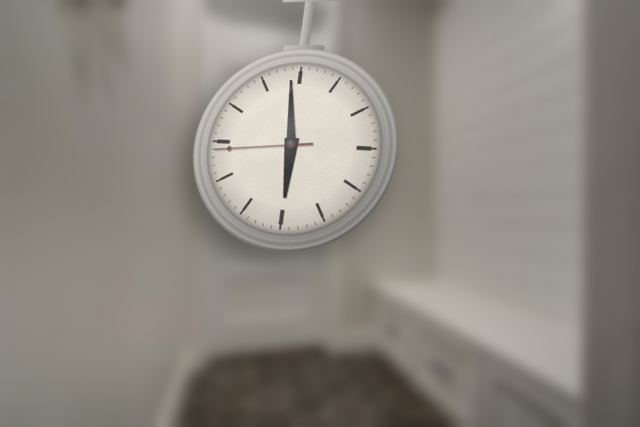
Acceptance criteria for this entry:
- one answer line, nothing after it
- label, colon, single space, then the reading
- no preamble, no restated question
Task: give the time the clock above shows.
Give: 5:58:44
